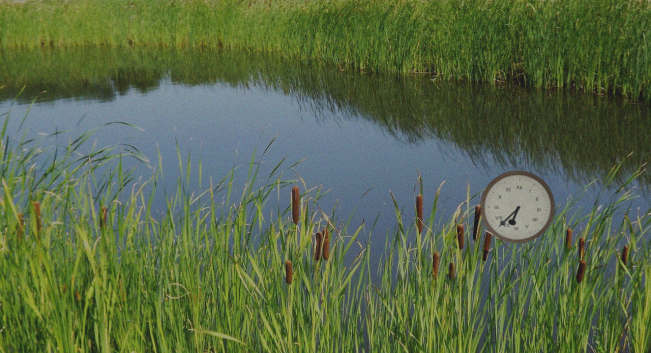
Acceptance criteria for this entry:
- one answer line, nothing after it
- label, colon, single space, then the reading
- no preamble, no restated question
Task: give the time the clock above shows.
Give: 6:37
